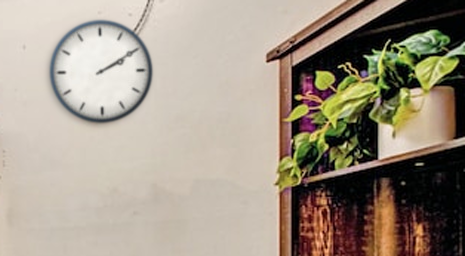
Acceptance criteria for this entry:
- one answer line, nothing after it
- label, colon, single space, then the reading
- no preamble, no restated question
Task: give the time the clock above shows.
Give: 2:10
